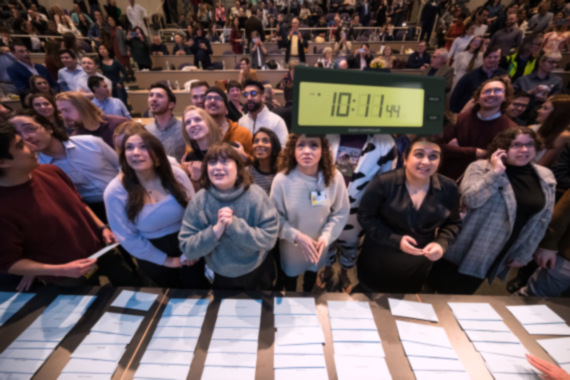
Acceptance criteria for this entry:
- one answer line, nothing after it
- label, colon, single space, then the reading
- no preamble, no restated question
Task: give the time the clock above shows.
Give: 10:11:44
